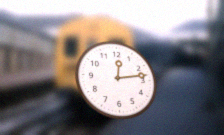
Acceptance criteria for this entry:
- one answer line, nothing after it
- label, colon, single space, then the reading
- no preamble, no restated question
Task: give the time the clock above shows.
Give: 12:13
